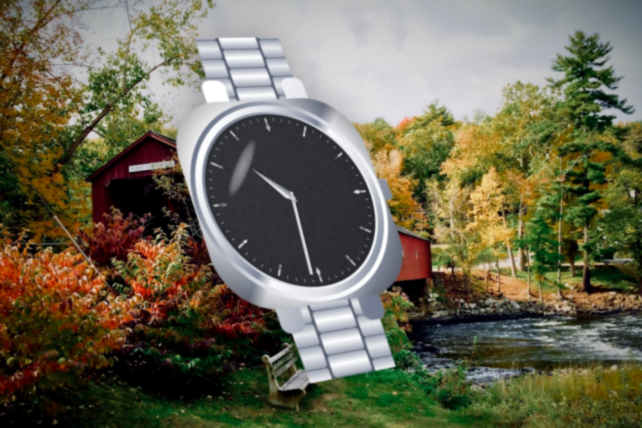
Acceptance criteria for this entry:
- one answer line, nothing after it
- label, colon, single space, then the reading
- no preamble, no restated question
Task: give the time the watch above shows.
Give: 10:31
